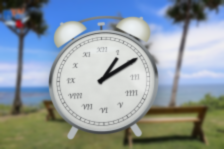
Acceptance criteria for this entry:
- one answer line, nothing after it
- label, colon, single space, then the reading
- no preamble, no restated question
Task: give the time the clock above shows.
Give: 1:10
